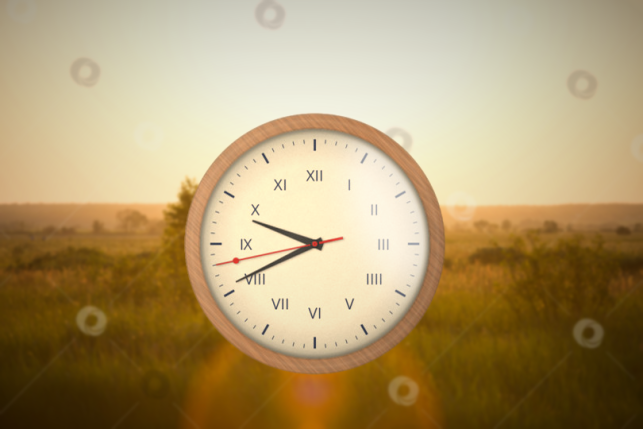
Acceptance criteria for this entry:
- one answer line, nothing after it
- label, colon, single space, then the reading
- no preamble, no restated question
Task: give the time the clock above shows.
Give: 9:40:43
